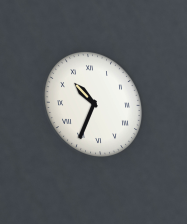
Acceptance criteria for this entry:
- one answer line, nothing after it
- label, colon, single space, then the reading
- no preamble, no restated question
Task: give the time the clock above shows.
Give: 10:35
